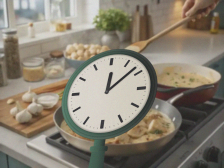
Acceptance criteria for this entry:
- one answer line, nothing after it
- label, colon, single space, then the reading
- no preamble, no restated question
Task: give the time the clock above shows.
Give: 12:08
